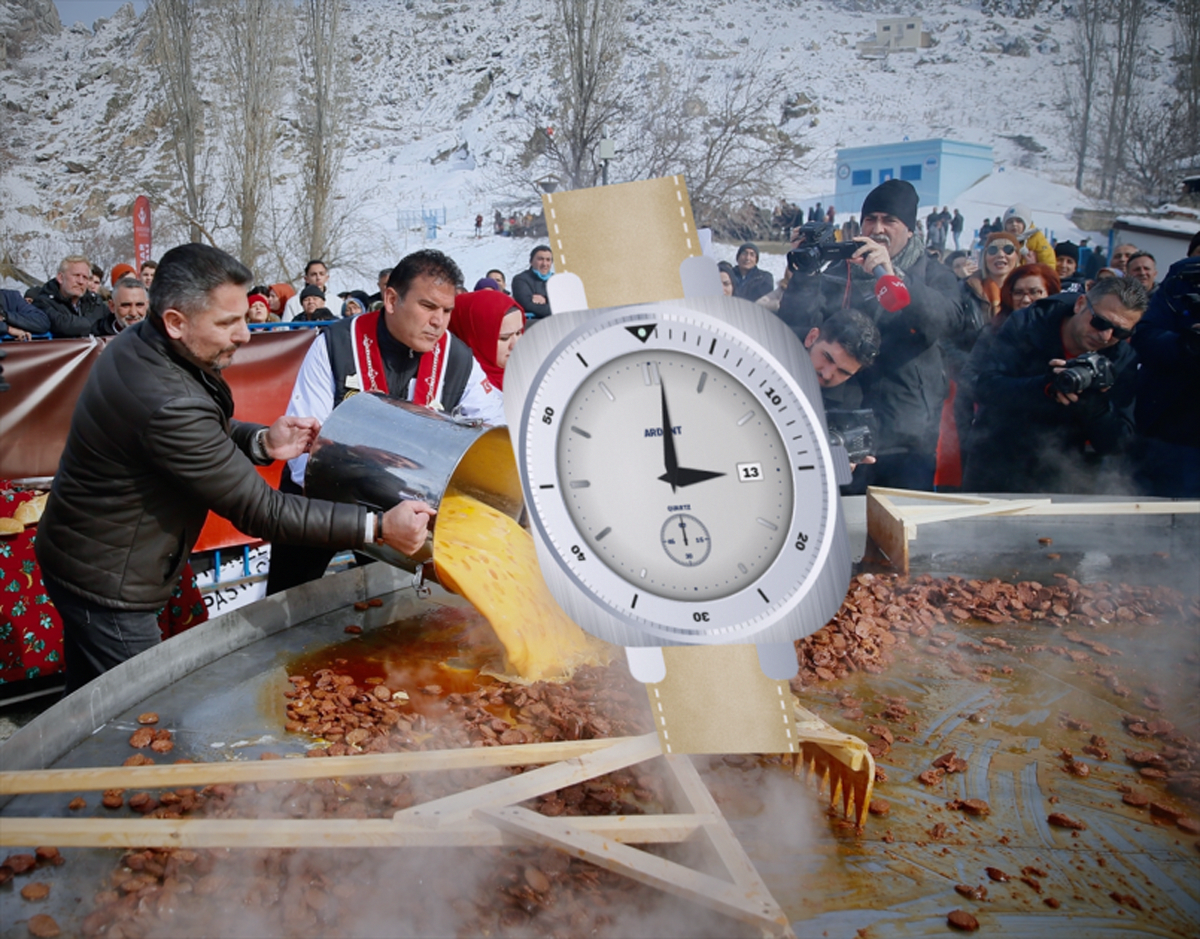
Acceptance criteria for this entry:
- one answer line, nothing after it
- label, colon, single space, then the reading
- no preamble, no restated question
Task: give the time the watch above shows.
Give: 3:01
